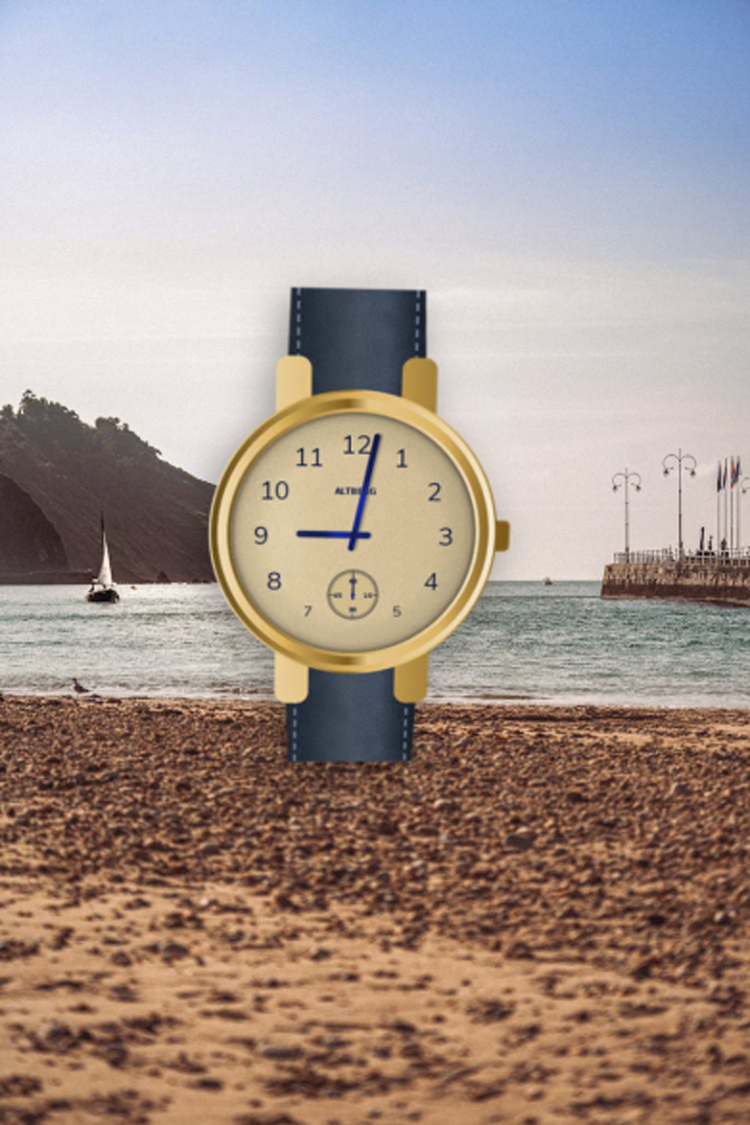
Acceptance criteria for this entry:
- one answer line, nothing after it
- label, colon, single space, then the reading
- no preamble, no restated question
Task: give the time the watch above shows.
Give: 9:02
